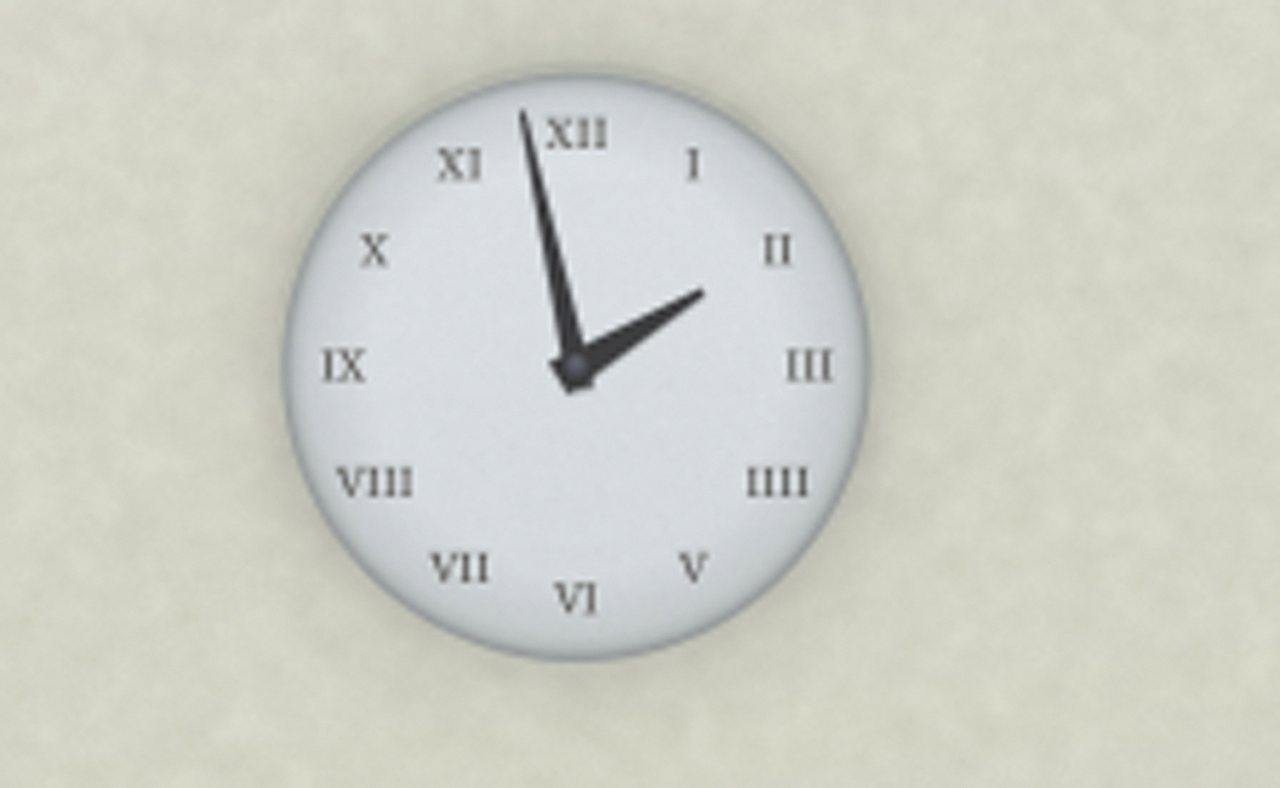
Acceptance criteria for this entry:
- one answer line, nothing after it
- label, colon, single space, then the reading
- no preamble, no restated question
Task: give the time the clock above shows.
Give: 1:58
